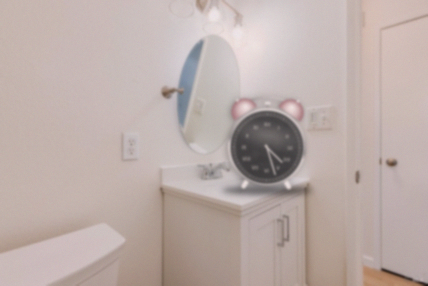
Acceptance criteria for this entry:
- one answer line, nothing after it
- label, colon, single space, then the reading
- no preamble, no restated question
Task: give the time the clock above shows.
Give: 4:27
